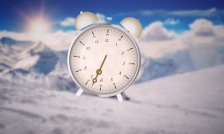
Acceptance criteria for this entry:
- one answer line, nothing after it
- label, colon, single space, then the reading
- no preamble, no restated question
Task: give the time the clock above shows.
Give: 6:33
